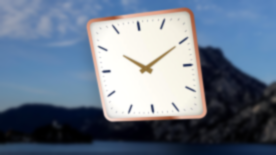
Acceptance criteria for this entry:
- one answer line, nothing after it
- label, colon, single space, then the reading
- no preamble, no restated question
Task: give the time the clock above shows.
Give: 10:10
